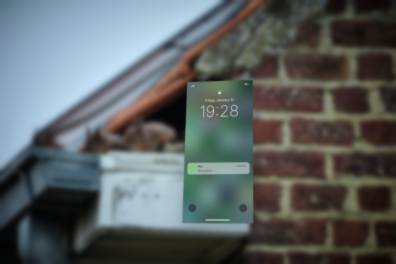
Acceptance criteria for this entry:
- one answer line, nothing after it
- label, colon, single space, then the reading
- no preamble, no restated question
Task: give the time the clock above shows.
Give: 19:28
